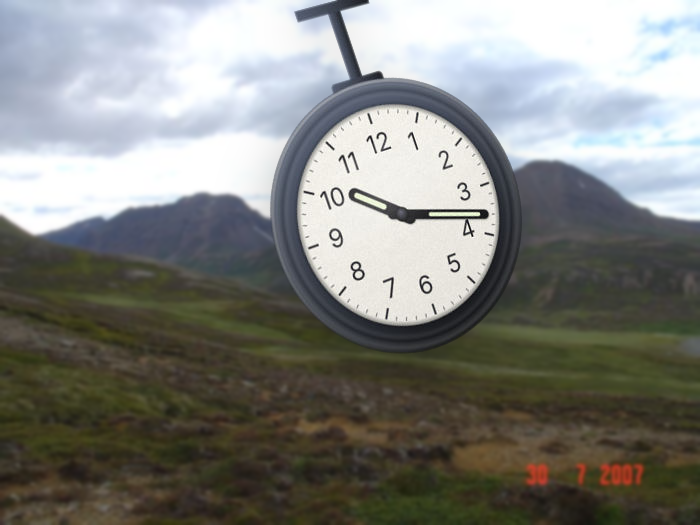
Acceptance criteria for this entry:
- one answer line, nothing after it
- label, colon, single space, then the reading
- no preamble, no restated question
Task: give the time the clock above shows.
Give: 10:18
